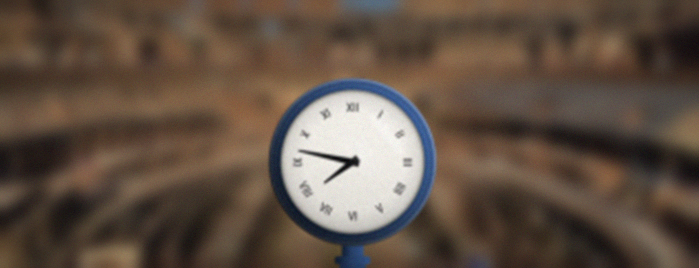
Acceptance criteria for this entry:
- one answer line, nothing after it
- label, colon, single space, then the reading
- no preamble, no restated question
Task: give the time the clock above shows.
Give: 7:47
